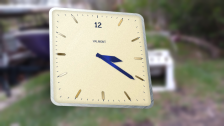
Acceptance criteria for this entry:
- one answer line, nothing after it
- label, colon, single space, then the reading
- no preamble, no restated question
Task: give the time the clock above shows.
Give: 3:21
